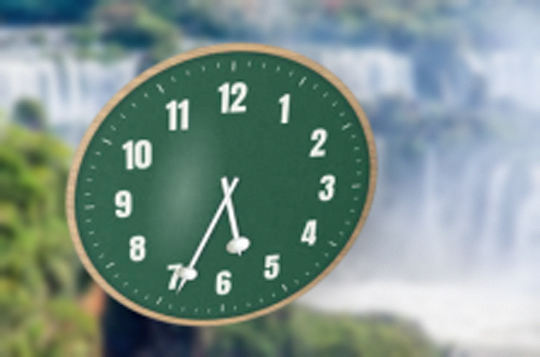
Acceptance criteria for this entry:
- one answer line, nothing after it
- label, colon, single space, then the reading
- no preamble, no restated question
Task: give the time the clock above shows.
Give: 5:34
